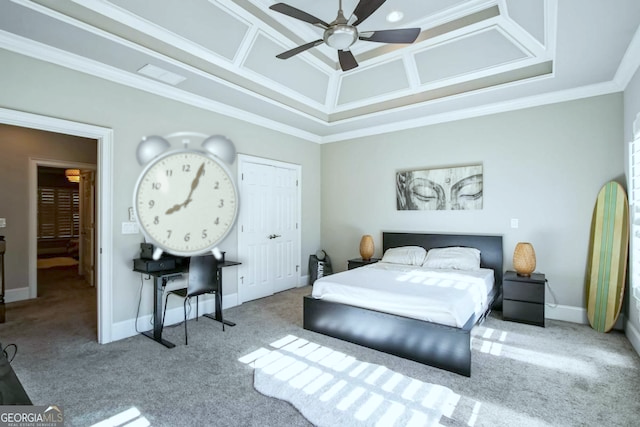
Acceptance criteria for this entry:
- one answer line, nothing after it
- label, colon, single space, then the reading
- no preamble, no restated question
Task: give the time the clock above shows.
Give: 8:04
